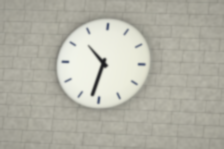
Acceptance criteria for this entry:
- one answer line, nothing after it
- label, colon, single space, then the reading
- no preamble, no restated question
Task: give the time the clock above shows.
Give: 10:32
